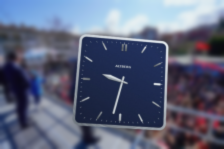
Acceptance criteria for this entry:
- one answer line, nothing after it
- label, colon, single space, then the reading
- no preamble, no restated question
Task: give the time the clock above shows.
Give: 9:32
